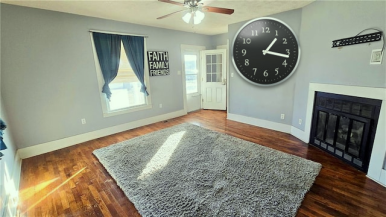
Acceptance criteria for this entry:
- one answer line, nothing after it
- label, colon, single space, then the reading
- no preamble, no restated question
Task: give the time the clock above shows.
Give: 1:17
